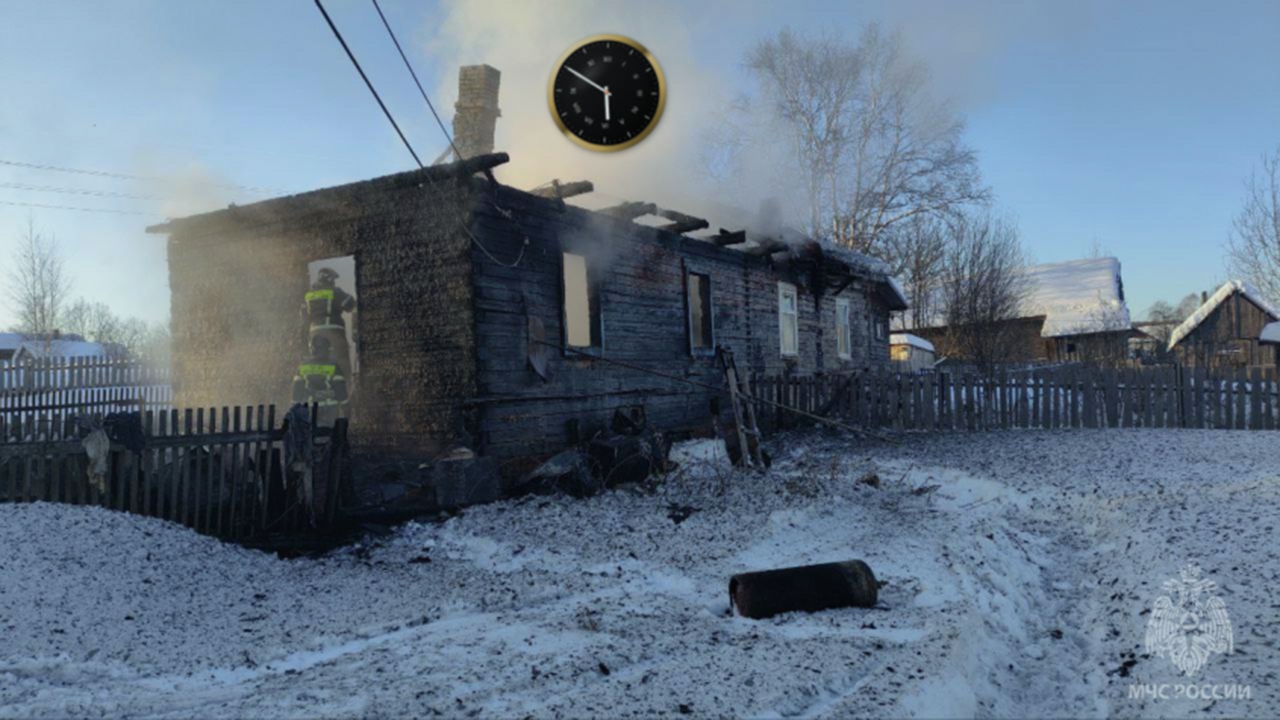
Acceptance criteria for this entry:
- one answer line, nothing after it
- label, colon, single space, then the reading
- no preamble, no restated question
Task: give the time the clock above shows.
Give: 5:50
